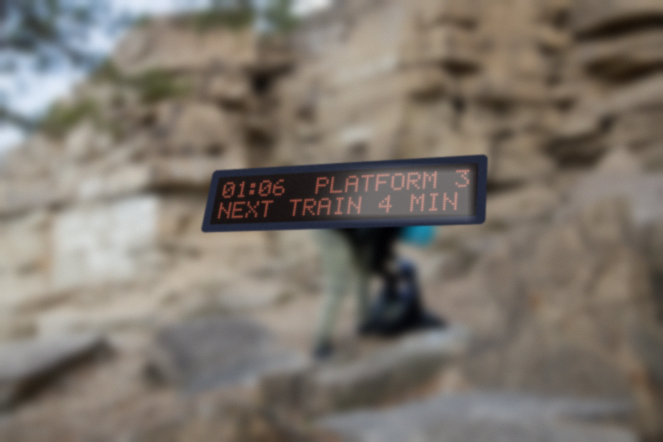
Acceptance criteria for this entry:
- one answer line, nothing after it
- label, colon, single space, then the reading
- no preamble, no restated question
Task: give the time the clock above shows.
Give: 1:06
